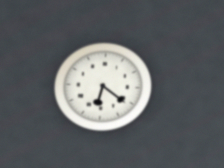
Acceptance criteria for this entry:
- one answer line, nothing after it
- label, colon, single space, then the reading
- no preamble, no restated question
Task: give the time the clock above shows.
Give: 6:21
